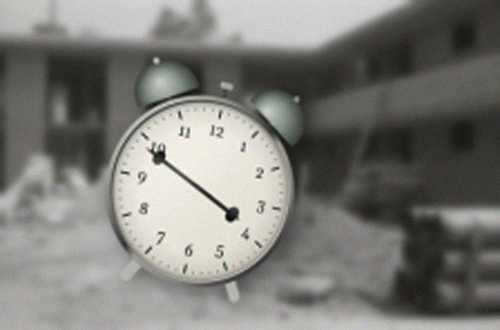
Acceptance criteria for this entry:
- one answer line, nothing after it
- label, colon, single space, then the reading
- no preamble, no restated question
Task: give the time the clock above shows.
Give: 3:49
